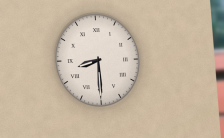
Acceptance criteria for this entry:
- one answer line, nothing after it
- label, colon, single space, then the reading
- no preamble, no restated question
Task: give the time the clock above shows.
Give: 8:30
